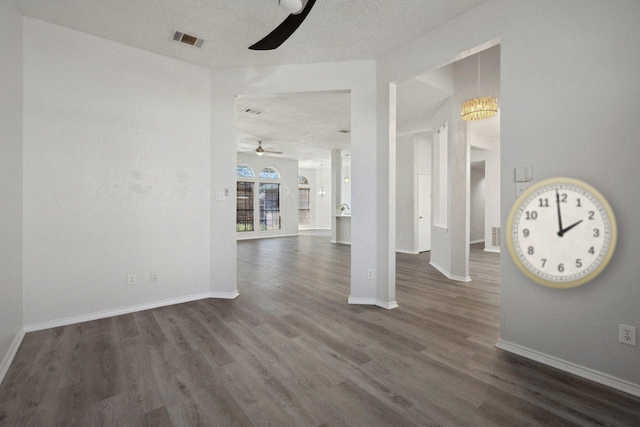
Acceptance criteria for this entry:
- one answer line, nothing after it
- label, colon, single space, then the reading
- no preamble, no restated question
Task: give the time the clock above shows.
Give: 1:59
